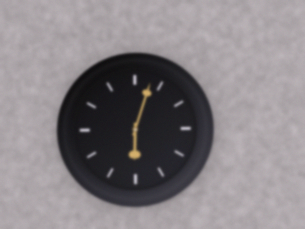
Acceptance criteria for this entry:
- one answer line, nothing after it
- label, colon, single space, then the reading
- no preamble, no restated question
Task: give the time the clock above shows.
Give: 6:03
